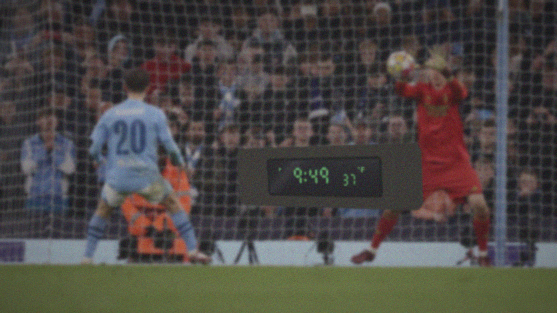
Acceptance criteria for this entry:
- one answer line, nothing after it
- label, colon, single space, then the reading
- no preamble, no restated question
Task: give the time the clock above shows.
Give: 9:49
